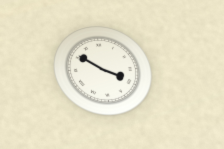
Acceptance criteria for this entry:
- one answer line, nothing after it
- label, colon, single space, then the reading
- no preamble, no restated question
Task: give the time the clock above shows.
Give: 3:51
